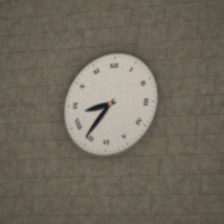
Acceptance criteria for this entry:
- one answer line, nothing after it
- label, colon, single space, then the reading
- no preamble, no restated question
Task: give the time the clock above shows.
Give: 8:36
